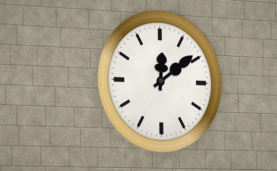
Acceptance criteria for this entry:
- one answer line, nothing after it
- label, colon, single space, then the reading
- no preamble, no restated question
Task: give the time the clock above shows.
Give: 12:09
